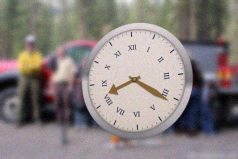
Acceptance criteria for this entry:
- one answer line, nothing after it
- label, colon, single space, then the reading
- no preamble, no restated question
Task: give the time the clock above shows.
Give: 8:21
